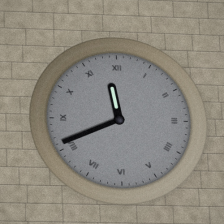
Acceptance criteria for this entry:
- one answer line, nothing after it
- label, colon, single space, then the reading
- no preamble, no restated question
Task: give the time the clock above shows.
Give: 11:41
